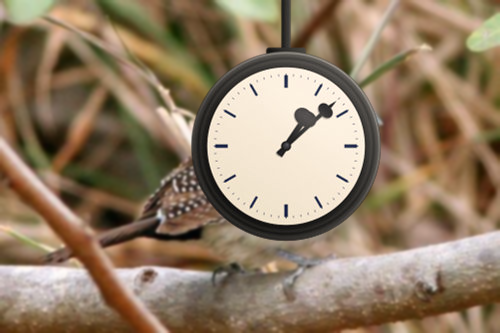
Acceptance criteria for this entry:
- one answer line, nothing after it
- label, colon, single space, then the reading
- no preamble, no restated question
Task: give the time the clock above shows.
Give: 1:08
